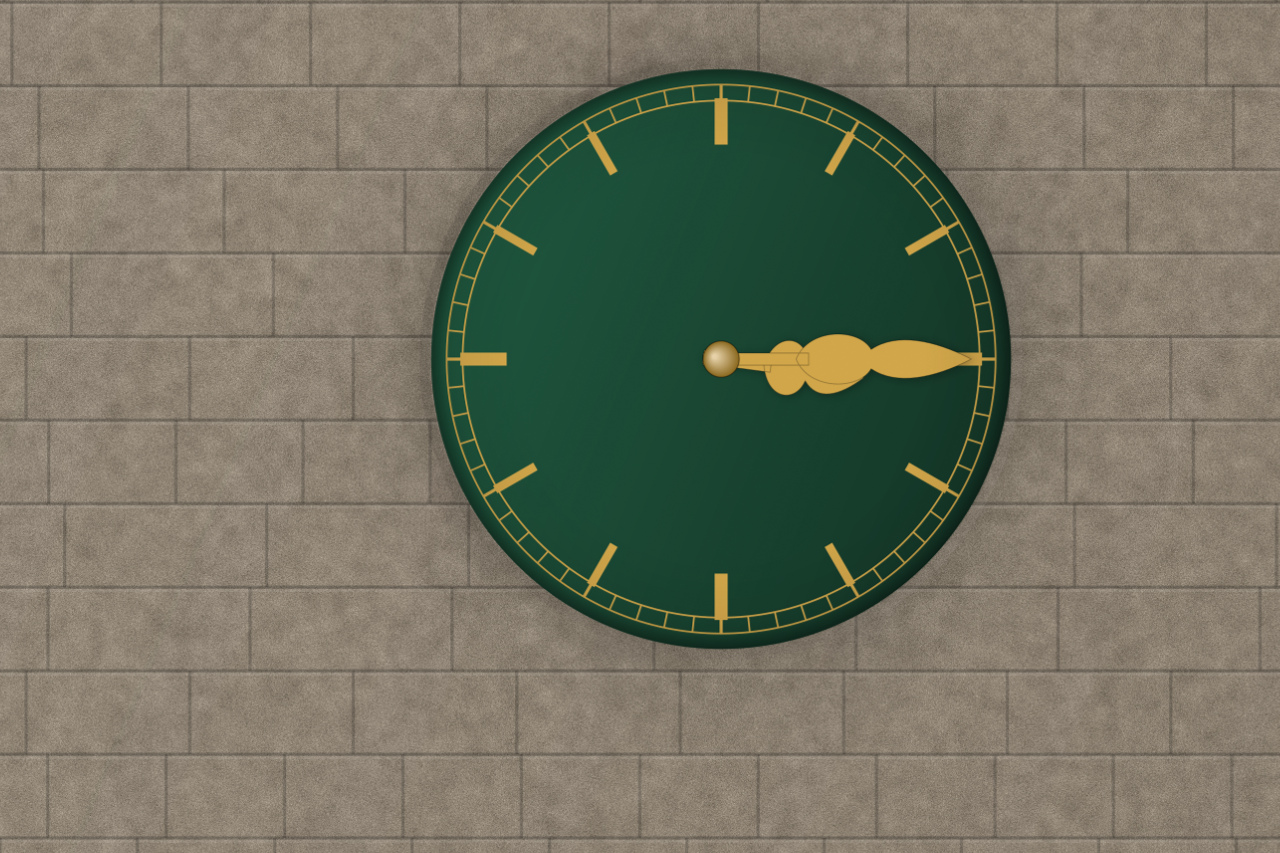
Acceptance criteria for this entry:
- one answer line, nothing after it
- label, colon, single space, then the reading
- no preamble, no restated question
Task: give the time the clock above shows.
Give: 3:15
